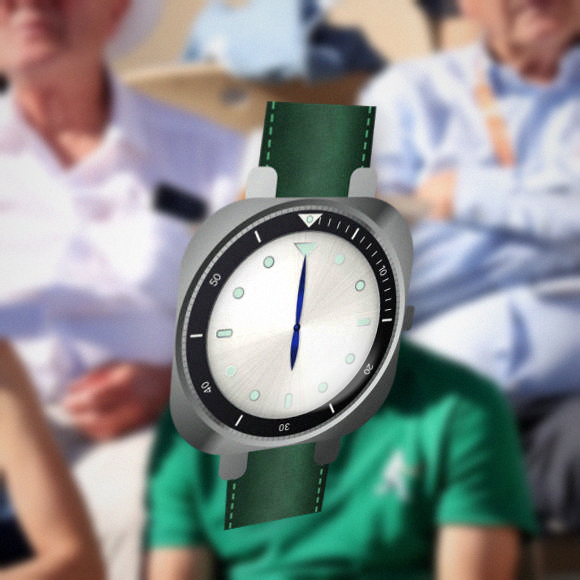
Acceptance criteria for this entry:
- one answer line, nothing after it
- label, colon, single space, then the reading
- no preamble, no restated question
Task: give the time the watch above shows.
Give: 6:00
